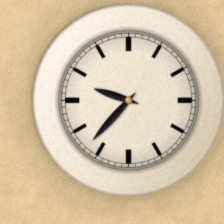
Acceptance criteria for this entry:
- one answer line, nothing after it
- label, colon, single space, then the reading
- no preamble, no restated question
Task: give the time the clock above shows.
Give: 9:37
